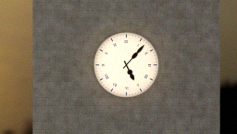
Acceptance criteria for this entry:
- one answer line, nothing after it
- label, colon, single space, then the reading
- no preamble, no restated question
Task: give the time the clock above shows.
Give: 5:07
